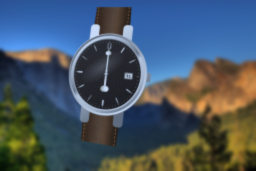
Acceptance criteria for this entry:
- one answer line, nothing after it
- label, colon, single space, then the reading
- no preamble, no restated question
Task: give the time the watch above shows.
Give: 6:00
